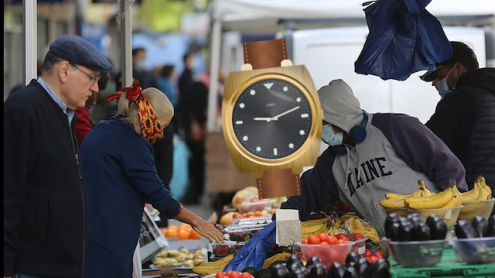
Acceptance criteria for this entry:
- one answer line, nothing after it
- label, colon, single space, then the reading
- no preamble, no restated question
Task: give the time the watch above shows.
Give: 9:12
